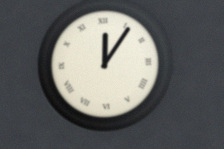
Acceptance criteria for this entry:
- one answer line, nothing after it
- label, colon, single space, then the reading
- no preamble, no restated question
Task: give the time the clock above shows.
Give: 12:06
